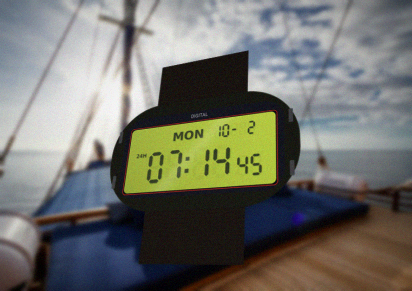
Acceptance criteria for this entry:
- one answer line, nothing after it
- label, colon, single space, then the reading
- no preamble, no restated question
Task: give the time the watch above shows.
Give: 7:14:45
